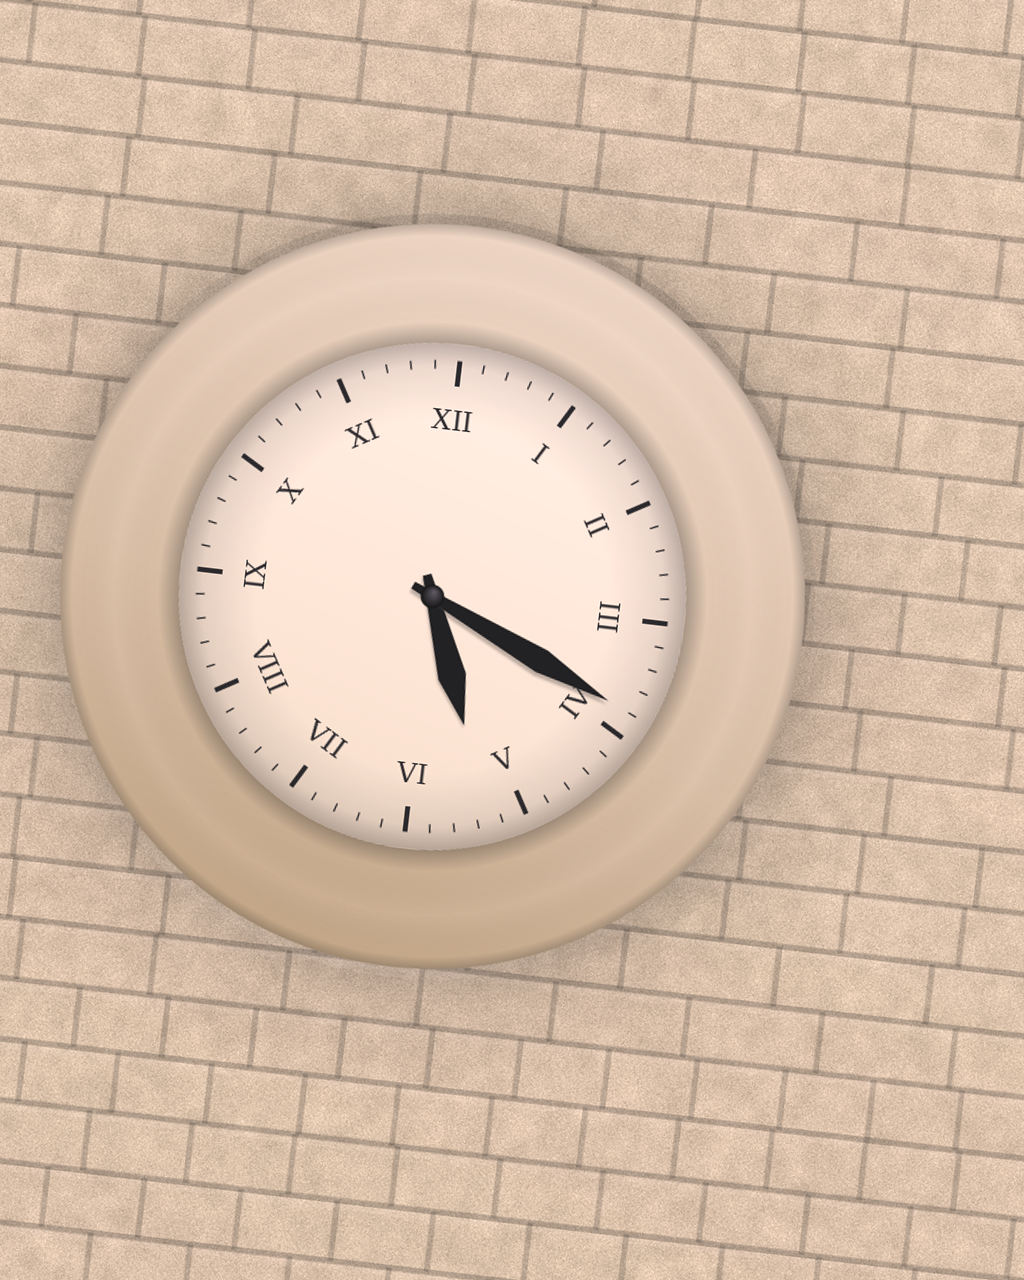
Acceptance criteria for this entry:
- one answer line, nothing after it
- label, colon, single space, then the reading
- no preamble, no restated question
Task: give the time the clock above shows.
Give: 5:19
